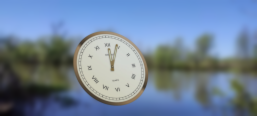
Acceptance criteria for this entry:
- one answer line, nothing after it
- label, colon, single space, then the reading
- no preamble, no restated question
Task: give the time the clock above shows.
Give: 12:04
